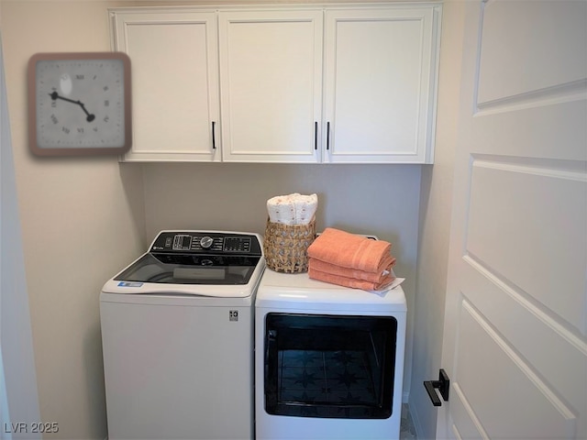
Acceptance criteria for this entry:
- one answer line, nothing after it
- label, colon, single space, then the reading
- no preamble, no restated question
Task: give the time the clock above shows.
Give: 4:48
